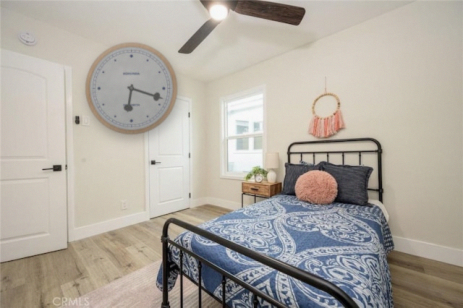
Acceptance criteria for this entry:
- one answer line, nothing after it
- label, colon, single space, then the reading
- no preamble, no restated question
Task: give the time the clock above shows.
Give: 6:18
